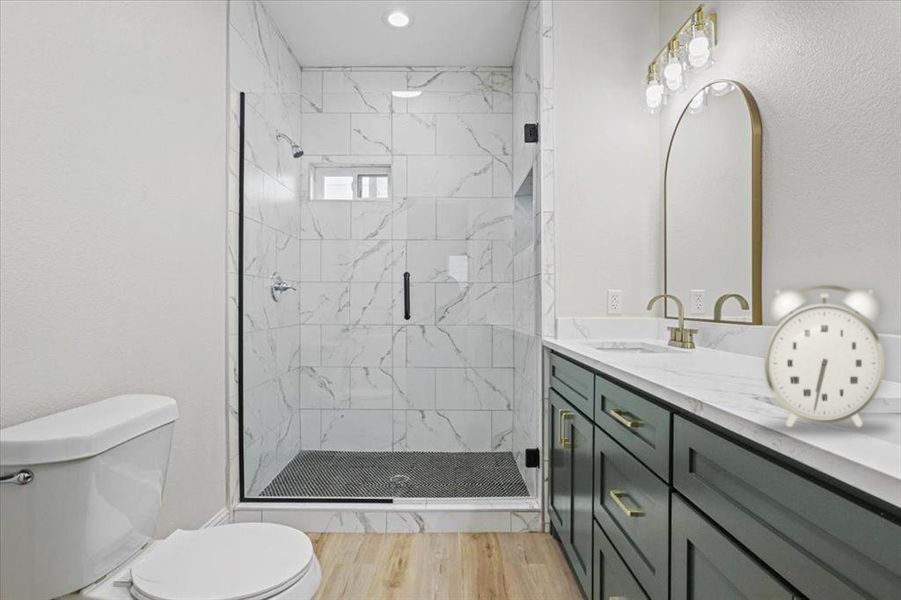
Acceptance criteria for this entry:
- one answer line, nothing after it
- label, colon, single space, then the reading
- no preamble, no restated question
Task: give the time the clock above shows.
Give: 6:32
